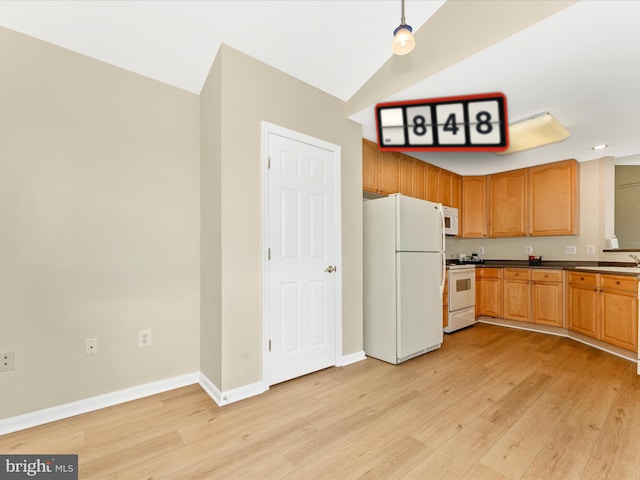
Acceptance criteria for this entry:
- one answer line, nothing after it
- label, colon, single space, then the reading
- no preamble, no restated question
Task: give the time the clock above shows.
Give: 8:48
